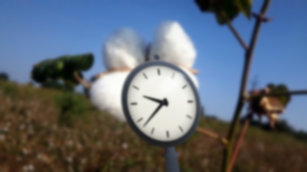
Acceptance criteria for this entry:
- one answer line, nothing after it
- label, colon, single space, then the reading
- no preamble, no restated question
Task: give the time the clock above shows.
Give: 9:38
